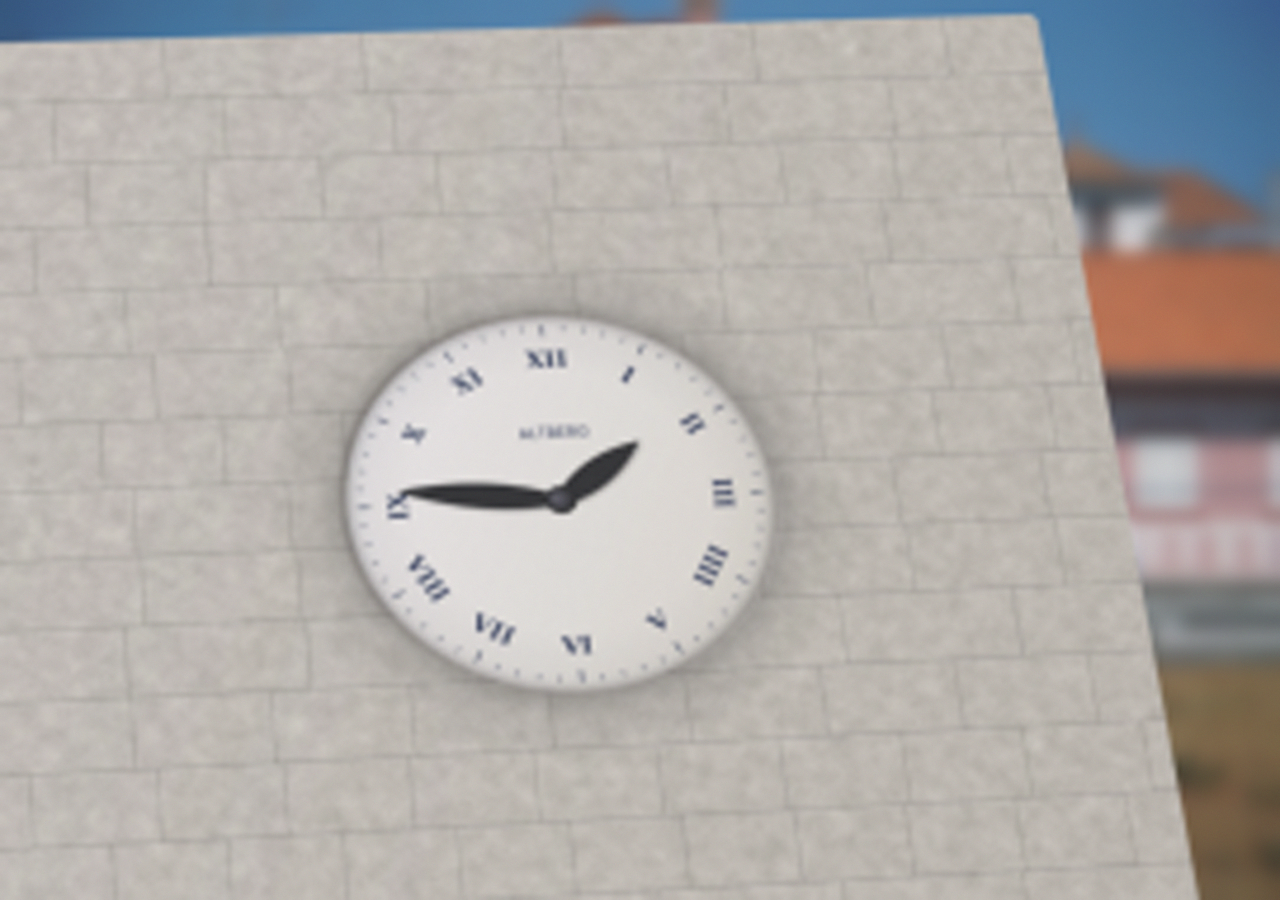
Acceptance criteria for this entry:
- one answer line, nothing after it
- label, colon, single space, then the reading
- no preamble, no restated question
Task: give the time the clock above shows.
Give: 1:46
